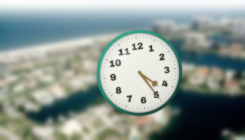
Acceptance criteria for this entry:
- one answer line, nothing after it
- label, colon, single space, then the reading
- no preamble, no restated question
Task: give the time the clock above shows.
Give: 4:25
